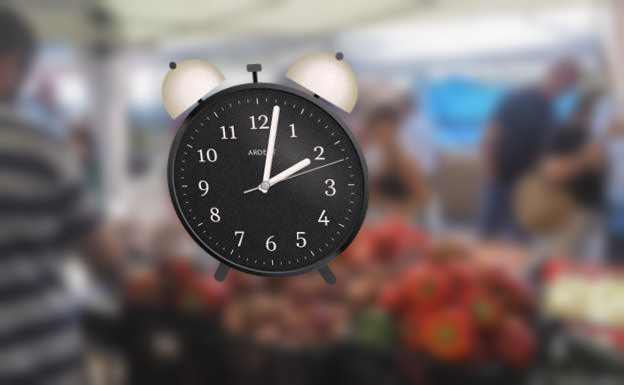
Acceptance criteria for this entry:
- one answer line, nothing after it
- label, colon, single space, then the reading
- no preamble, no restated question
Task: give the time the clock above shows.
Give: 2:02:12
